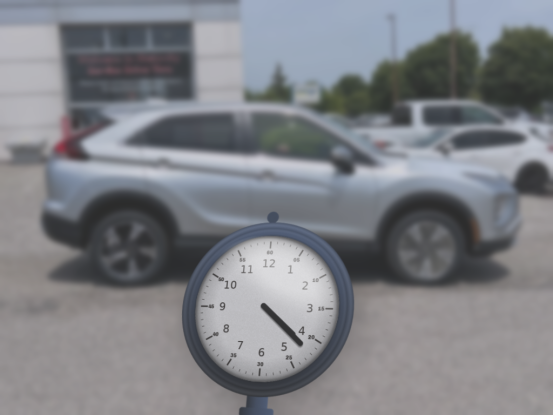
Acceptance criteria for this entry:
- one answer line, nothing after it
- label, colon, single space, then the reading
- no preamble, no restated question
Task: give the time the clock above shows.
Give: 4:22
